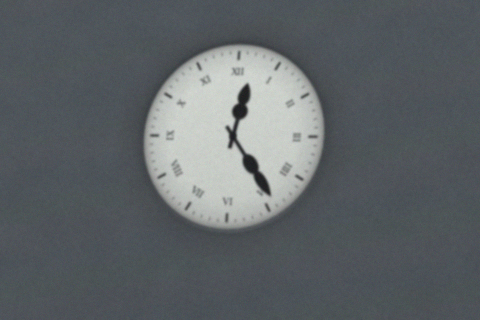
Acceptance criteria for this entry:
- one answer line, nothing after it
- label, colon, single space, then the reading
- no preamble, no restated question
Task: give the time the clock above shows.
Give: 12:24
